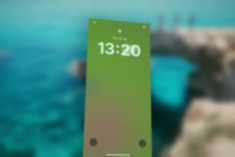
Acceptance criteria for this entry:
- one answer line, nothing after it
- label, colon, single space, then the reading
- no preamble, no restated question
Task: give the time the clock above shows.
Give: 13:20
